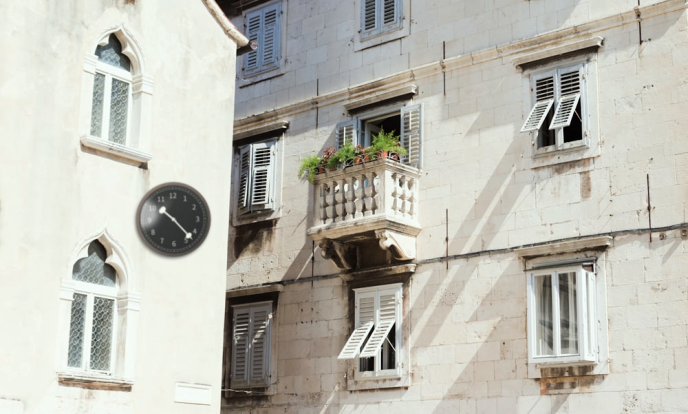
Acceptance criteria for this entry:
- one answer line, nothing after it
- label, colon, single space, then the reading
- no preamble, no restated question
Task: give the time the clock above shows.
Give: 10:23
